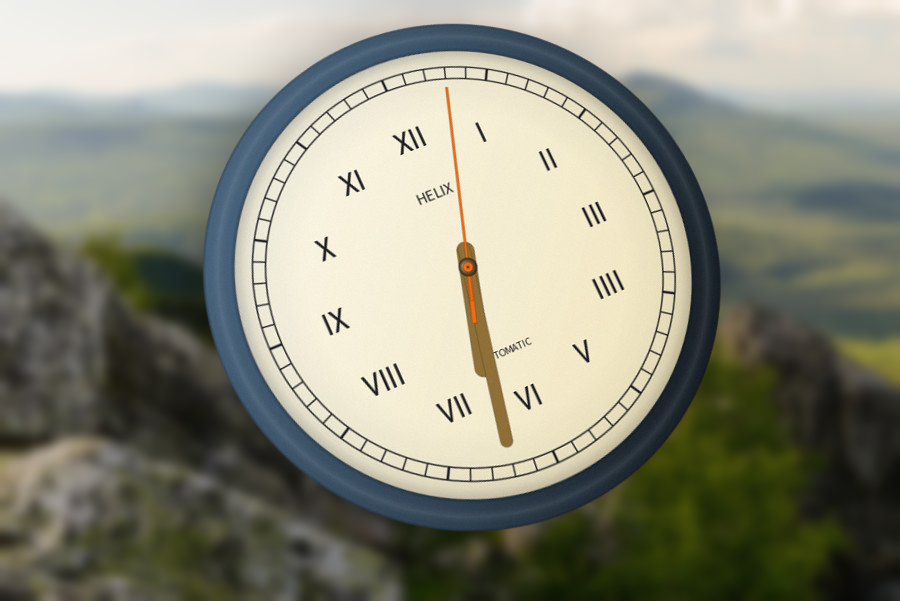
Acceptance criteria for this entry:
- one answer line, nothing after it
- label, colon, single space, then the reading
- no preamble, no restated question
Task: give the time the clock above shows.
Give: 6:32:03
